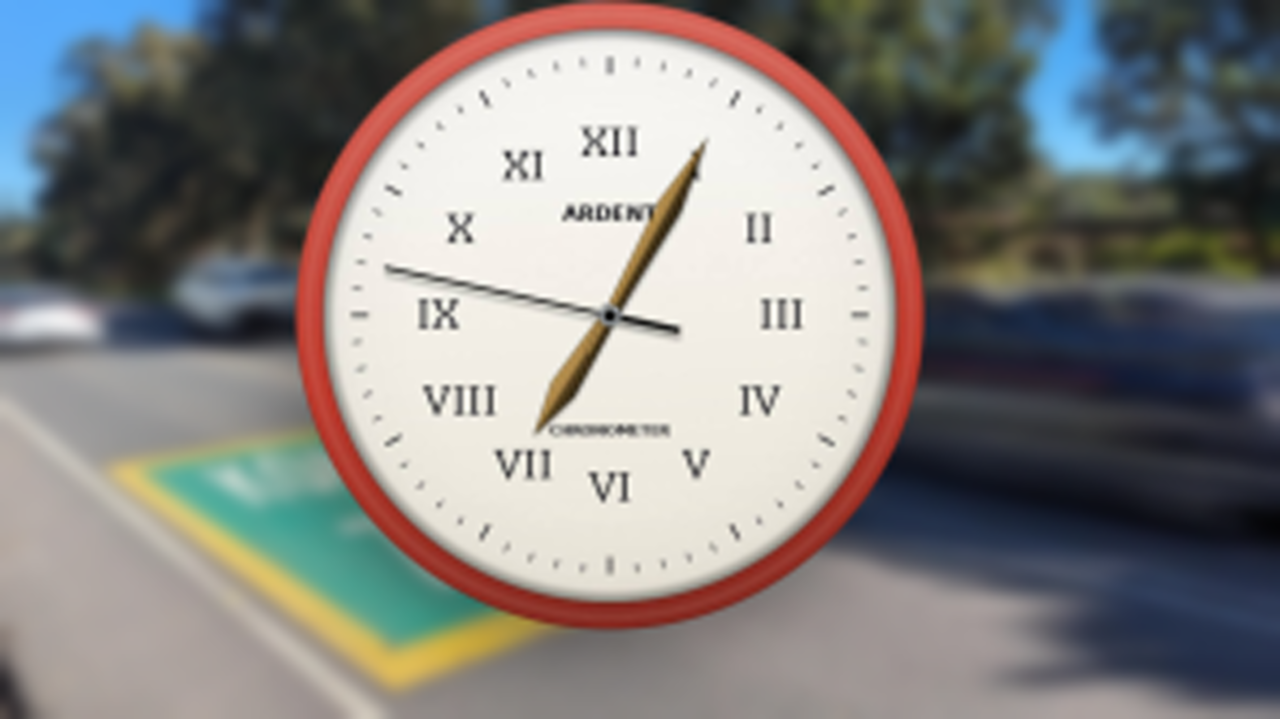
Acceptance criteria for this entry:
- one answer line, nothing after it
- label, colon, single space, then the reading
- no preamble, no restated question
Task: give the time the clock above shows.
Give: 7:04:47
